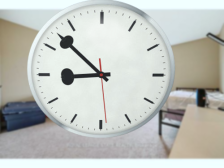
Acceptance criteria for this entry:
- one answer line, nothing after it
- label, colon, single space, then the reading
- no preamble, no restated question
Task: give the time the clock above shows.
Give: 8:52:29
